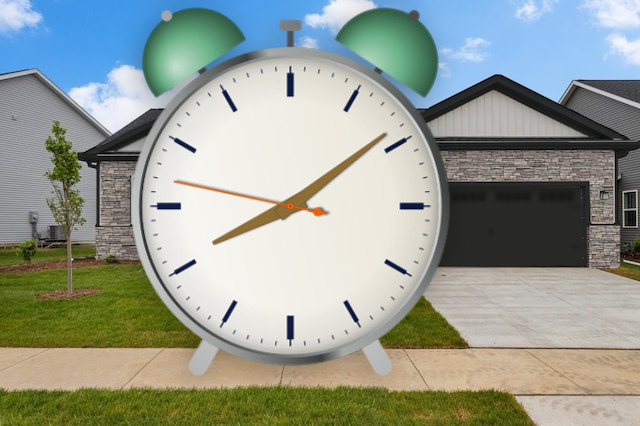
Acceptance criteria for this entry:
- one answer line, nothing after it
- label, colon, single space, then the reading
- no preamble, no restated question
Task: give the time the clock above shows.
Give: 8:08:47
